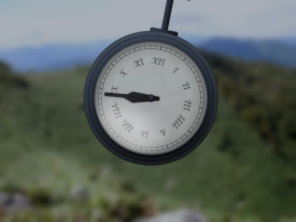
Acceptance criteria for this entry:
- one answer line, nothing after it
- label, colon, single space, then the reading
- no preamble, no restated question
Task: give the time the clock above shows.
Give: 8:44
